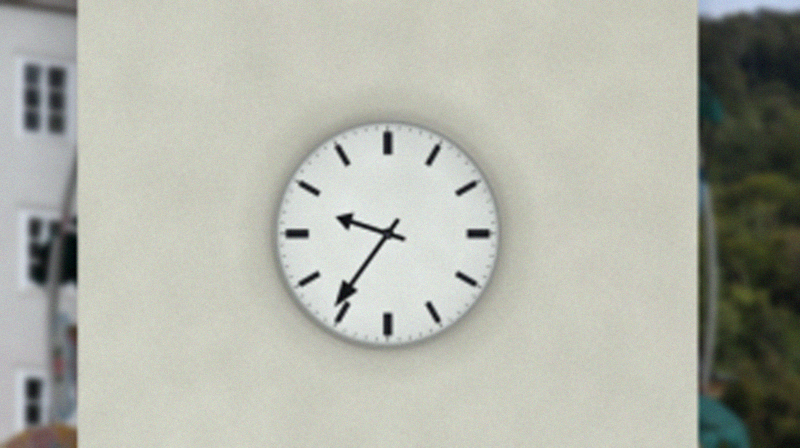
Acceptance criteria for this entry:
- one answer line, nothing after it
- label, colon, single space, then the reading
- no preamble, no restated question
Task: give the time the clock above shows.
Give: 9:36
